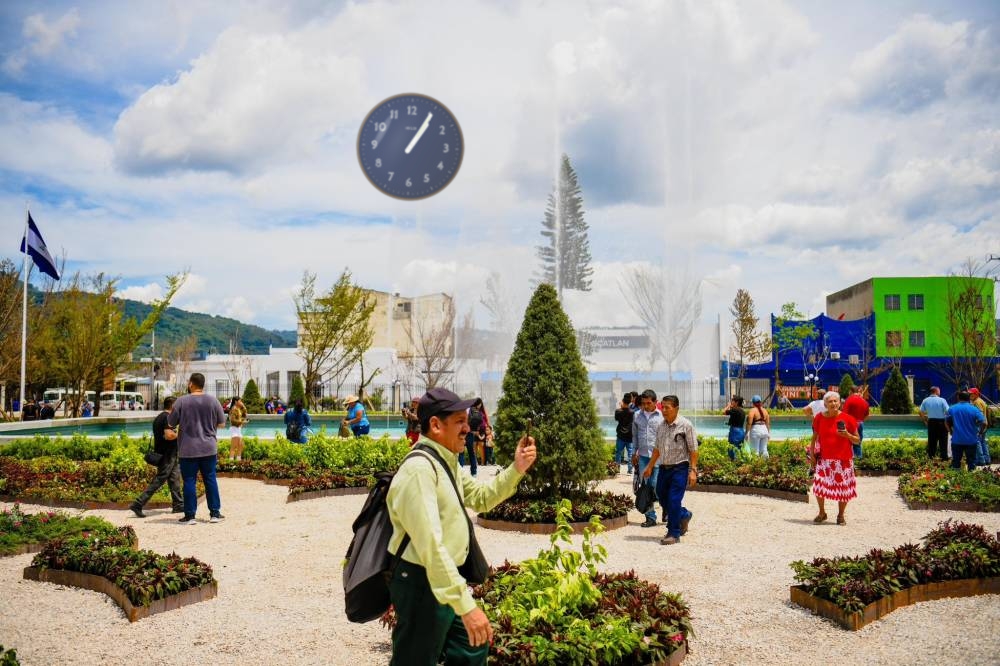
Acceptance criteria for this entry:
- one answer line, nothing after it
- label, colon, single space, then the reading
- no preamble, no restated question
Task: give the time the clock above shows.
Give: 1:05
